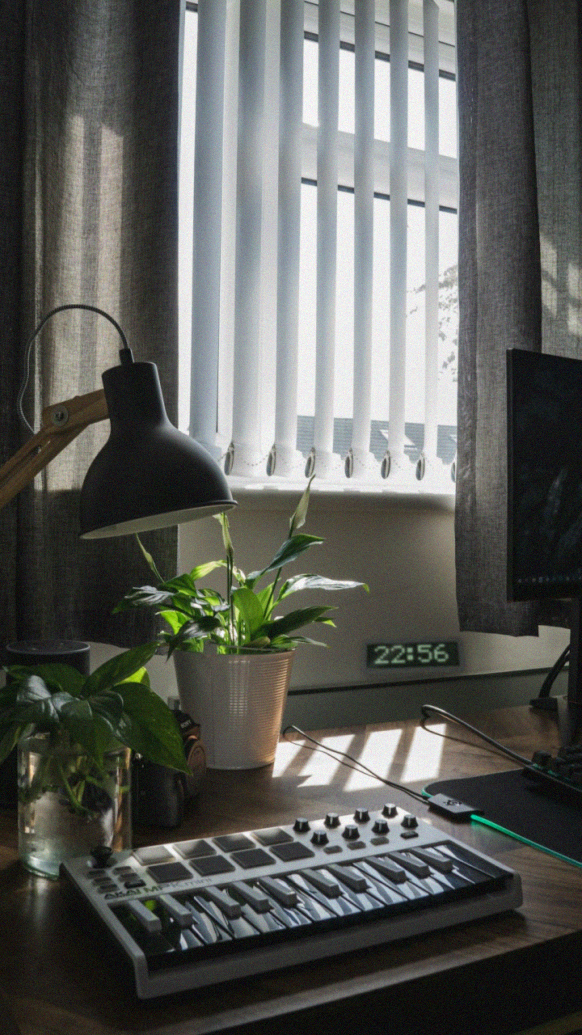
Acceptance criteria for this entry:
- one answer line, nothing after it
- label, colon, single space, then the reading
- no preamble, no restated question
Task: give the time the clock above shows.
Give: 22:56
